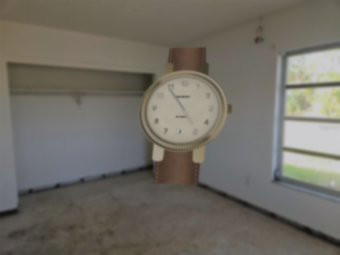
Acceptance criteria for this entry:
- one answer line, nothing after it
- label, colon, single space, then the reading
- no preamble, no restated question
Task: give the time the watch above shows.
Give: 4:54
